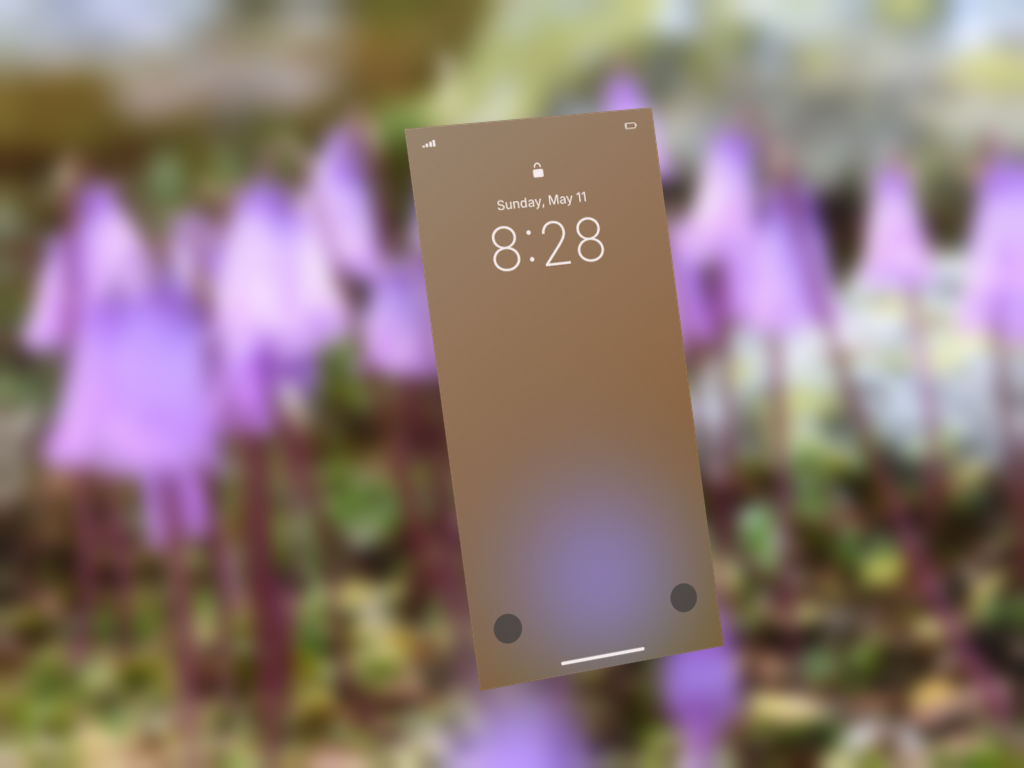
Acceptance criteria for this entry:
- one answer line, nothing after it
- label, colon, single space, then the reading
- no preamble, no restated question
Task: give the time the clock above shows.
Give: 8:28
